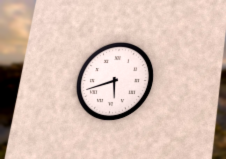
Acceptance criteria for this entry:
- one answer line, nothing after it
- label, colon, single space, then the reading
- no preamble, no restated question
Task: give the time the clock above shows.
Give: 5:42
